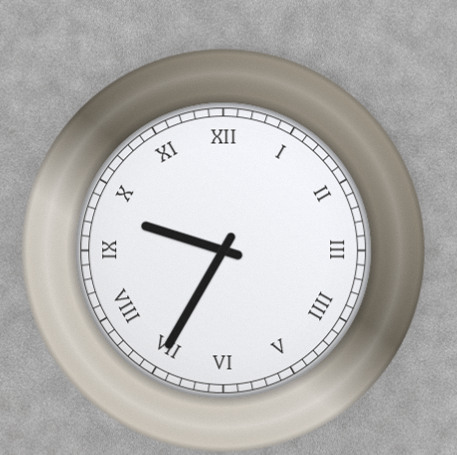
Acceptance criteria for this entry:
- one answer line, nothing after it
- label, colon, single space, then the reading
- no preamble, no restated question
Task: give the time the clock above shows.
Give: 9:35
